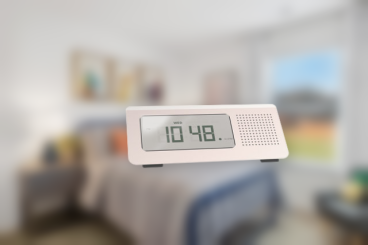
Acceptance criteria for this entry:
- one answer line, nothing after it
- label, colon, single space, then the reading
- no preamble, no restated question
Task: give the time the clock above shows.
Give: 10:48
